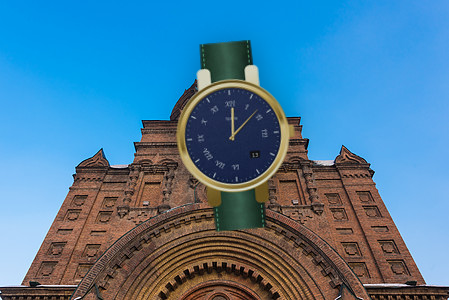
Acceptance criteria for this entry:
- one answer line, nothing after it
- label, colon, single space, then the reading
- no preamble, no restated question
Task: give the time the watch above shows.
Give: 12:08
